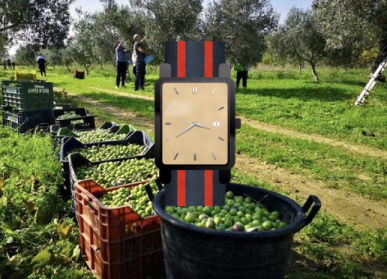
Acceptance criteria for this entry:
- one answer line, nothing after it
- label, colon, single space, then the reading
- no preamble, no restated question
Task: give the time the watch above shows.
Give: 3:39
